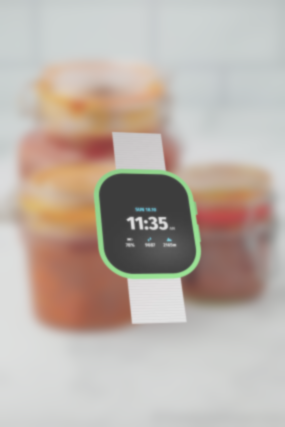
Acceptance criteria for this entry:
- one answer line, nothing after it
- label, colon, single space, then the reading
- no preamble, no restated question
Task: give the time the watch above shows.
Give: 11:35
